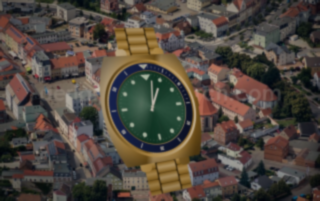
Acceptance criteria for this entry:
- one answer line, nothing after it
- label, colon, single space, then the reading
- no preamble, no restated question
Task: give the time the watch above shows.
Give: 1:02
